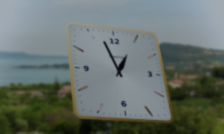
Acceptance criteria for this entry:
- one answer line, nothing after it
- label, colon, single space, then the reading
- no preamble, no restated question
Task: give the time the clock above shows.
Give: 12:57
